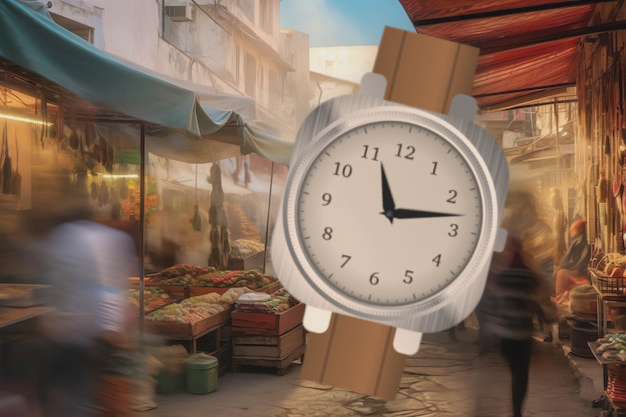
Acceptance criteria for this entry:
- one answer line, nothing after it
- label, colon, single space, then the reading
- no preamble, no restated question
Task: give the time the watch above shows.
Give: 11:13
